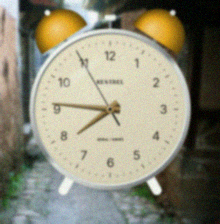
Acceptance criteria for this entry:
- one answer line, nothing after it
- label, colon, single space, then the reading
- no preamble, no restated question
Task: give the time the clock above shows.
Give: 7:45:55
